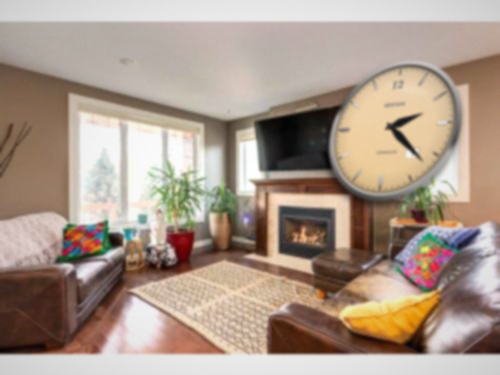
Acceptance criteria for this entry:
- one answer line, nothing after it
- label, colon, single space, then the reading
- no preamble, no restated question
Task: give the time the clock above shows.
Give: 2:22
